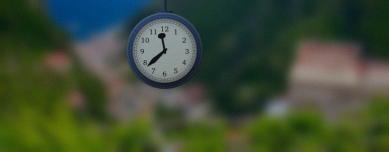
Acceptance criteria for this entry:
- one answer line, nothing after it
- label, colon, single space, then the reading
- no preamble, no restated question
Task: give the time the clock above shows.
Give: 11:38
